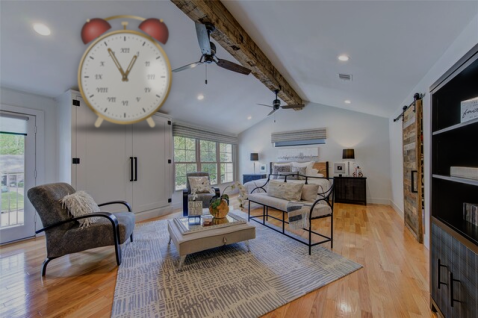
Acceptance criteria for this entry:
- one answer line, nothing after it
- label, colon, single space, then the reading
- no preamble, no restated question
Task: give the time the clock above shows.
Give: 12:55
